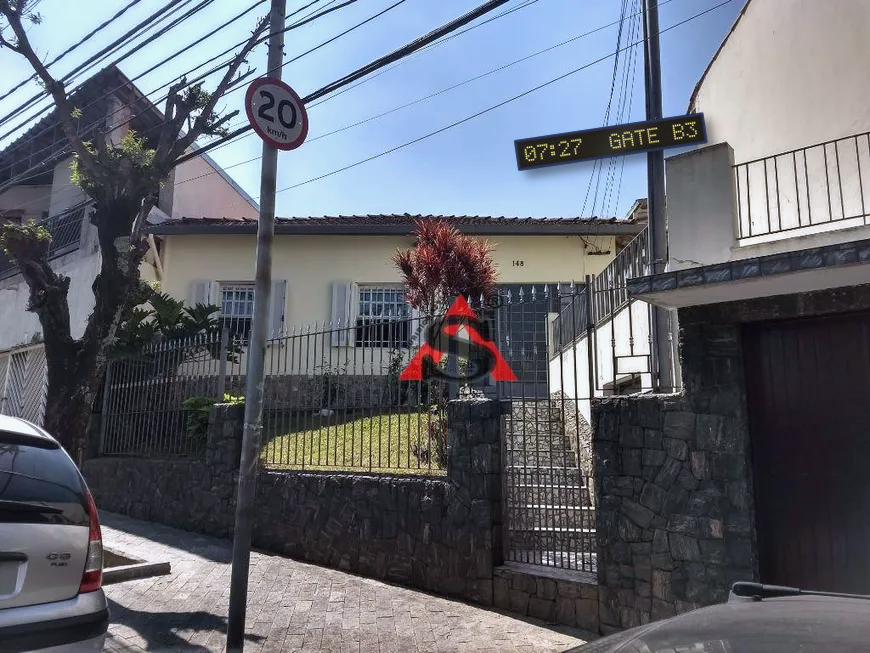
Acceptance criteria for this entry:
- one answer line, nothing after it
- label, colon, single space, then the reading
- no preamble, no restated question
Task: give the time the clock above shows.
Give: 7:27
